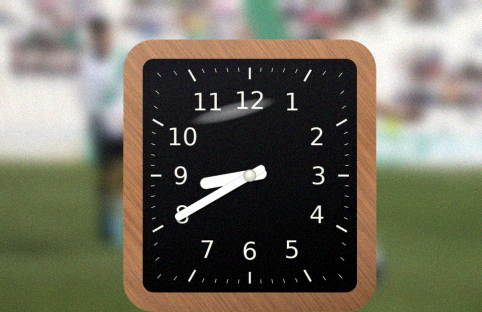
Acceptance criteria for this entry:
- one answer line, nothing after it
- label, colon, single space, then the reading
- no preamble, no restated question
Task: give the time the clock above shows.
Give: 8:40
